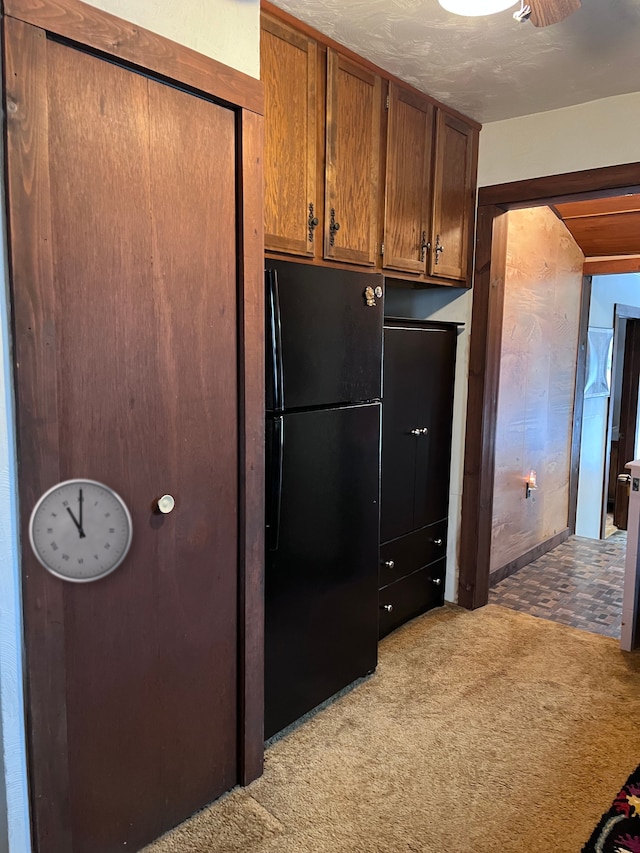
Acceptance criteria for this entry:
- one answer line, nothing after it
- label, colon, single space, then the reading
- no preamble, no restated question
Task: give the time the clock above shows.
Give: 11:00
